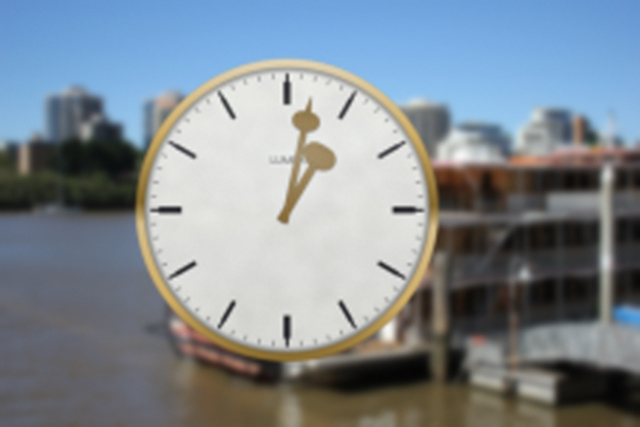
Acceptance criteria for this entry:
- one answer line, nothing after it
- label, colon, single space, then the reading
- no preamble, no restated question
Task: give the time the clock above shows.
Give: 1:02
